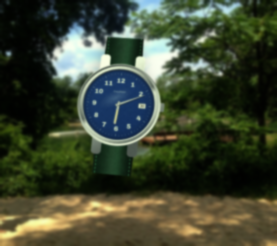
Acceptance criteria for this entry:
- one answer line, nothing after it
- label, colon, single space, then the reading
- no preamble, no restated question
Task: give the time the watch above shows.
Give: 6:11
